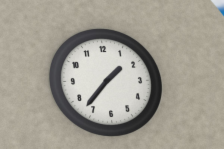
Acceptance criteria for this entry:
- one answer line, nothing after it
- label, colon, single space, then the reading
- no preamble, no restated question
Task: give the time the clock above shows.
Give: 1:37
